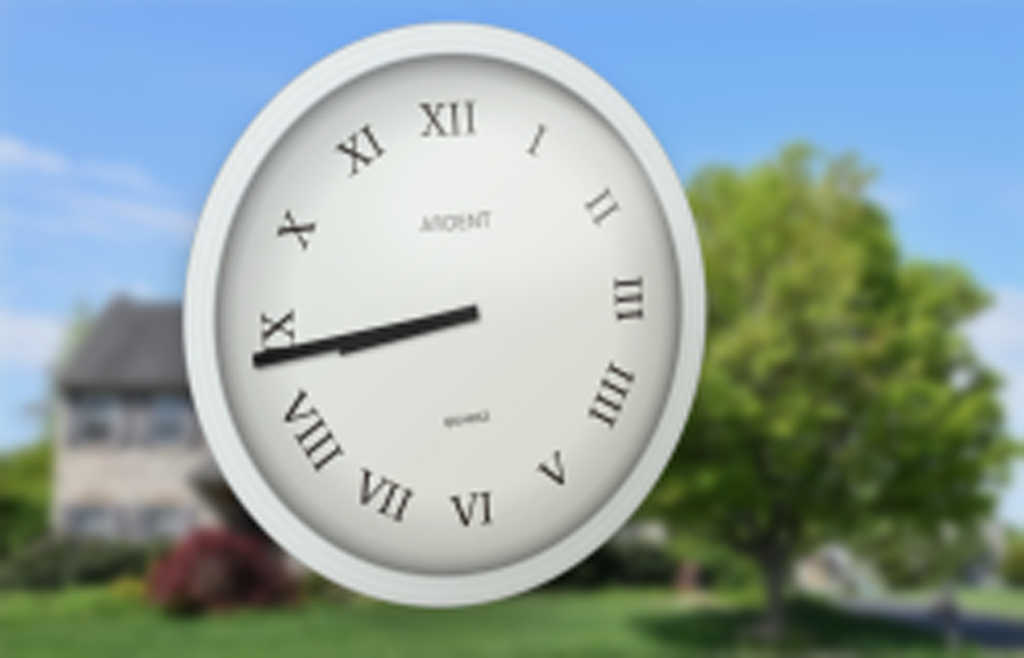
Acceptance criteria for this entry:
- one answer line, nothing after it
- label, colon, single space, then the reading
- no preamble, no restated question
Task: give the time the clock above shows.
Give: 8:44
